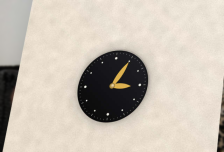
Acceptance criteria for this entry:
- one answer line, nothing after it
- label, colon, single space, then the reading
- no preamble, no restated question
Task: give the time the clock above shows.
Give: 3:05
